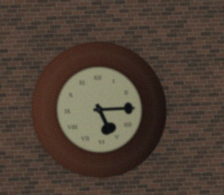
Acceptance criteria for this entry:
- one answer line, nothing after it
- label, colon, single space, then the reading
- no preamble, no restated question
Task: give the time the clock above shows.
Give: 5:15
